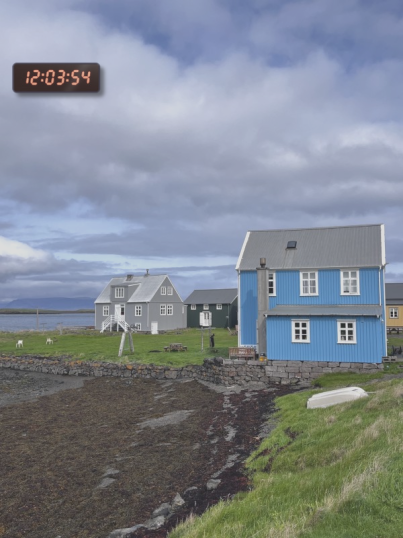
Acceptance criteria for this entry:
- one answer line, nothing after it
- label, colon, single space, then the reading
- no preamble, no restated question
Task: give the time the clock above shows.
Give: 12:03:54
